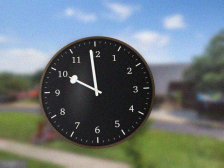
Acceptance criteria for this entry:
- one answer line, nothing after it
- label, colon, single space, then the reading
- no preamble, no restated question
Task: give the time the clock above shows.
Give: 9:59
